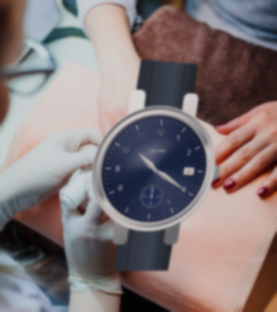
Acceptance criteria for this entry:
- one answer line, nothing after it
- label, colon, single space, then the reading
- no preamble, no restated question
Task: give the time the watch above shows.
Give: 10:20
